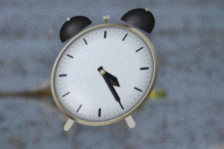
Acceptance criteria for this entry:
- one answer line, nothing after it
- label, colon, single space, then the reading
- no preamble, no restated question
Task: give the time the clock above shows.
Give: 4:25
